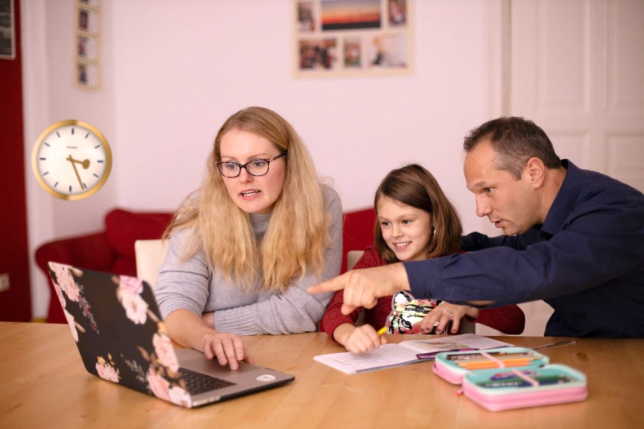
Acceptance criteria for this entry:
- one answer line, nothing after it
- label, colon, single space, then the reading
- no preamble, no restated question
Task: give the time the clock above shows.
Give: 3:26
